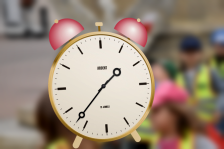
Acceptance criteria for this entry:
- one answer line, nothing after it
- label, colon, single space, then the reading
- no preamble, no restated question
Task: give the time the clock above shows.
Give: 1:37
